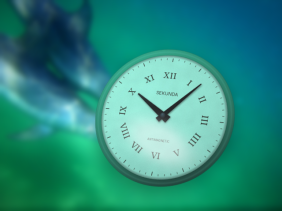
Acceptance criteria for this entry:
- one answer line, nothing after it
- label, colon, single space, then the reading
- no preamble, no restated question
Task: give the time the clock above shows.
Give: 10:07
